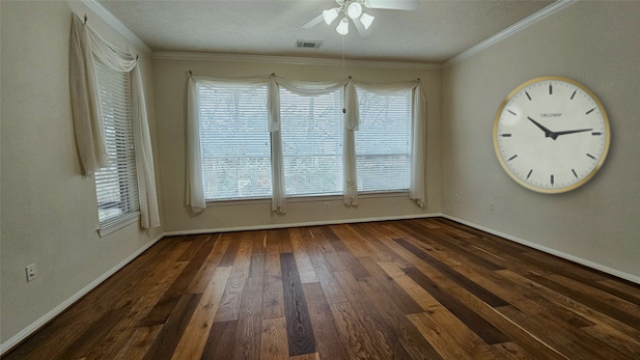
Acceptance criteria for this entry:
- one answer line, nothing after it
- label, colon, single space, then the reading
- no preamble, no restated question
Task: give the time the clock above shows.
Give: 10:14
